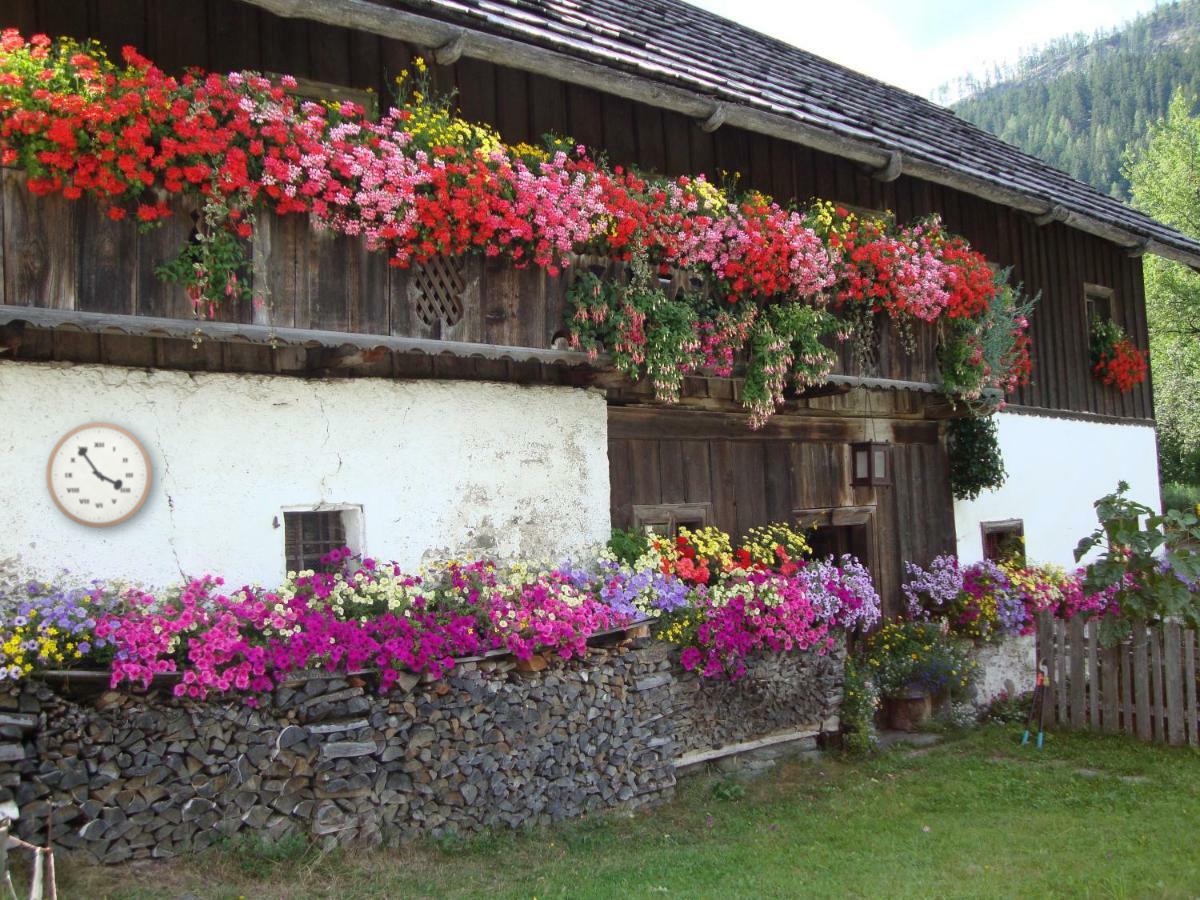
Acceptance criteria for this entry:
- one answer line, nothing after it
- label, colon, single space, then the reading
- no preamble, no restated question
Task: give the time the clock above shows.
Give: 3:54
